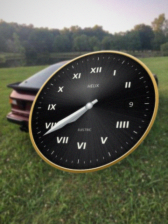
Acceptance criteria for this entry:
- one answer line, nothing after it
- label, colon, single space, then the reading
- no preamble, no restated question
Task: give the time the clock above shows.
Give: 7:39
